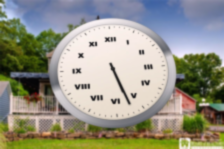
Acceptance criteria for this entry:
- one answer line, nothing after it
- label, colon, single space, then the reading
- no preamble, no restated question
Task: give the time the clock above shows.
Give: 5:27
